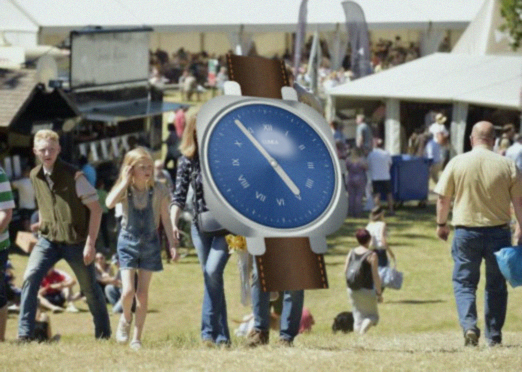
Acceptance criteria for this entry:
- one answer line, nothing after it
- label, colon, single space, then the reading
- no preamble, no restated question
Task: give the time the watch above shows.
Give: 4:54
